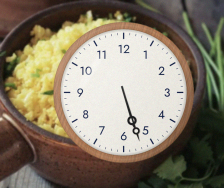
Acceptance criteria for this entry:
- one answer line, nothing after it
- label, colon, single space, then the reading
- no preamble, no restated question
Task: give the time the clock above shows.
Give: 5:27
